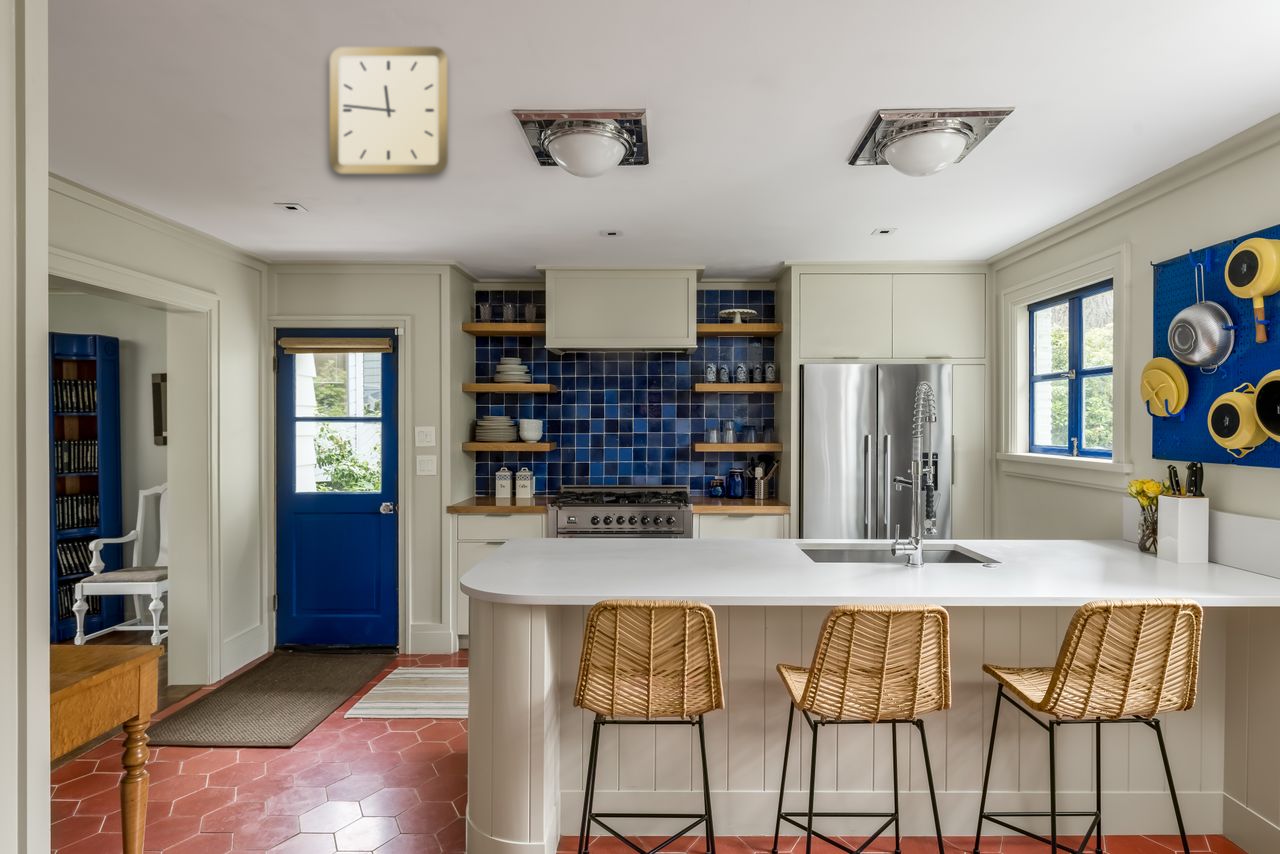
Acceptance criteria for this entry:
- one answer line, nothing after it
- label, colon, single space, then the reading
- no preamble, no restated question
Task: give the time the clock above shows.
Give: 11:46
